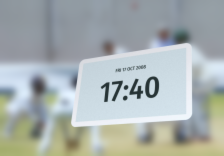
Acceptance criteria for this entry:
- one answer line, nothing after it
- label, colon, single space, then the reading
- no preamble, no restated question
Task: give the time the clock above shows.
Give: 17:40
